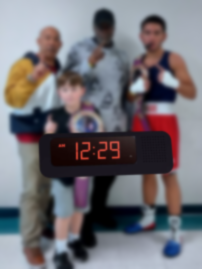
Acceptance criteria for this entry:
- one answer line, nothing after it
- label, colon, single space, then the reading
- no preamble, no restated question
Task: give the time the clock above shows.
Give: 12:29
